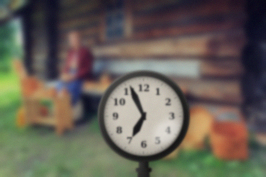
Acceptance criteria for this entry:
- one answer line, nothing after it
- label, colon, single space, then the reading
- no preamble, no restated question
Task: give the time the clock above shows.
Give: 6:56
